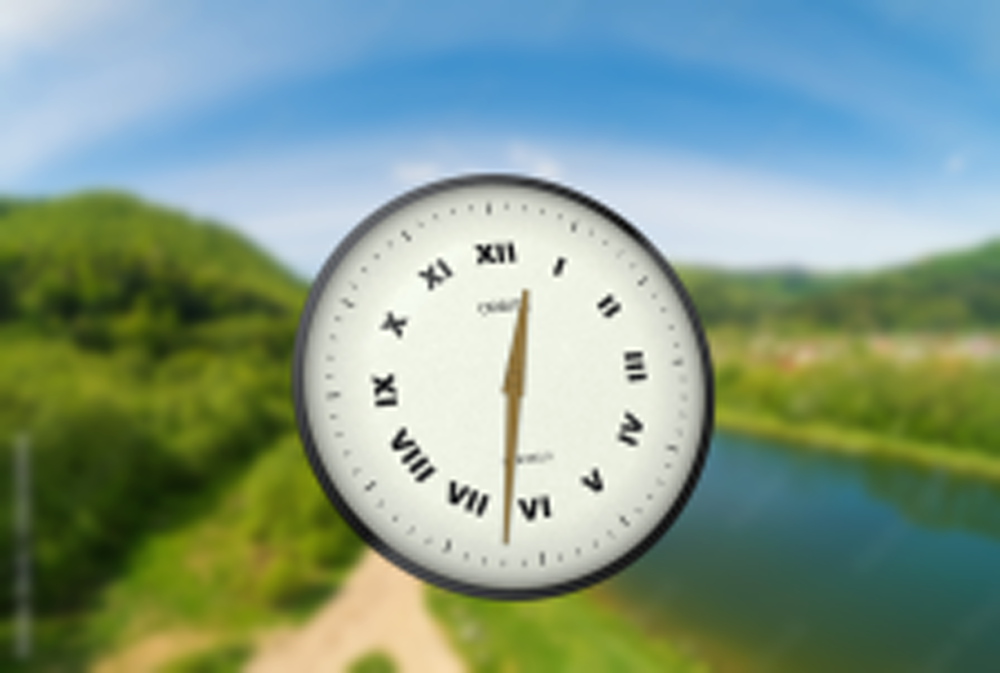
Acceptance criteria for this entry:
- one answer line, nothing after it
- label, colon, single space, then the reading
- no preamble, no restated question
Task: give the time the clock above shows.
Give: 12:32
